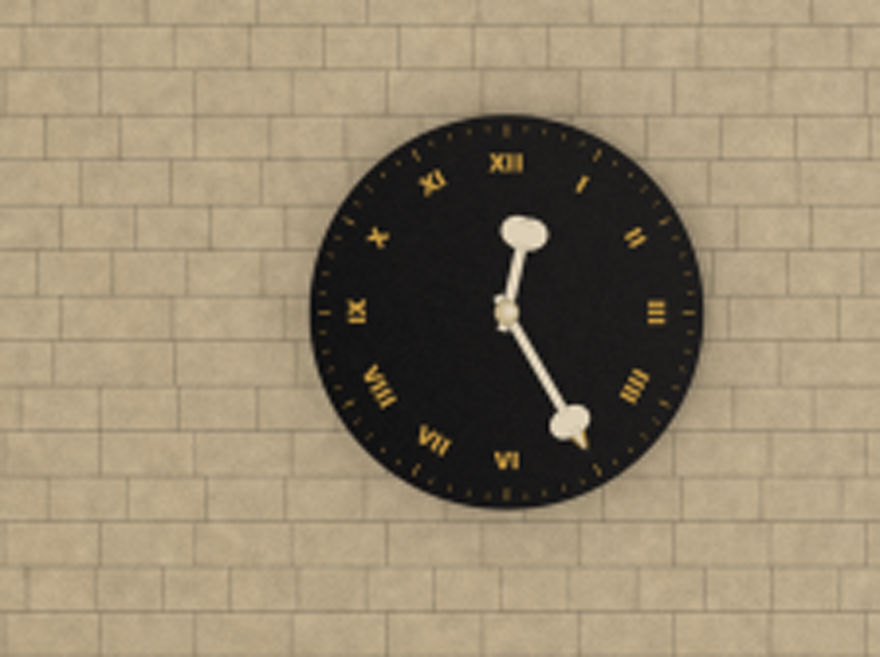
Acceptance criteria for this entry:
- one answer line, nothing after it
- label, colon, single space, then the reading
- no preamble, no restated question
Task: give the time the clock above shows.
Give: 12:25
